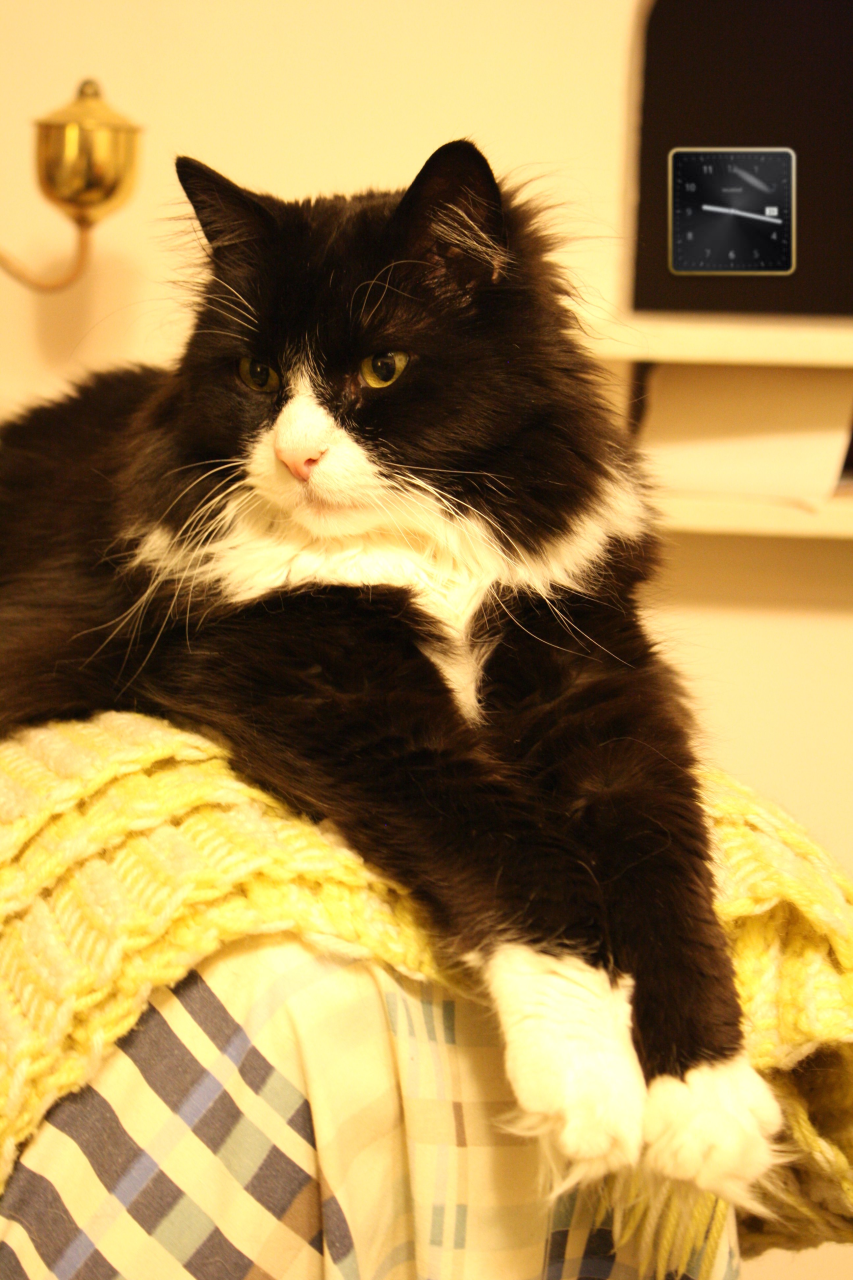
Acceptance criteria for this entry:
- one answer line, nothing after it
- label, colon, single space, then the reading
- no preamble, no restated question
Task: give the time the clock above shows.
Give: 9:17
